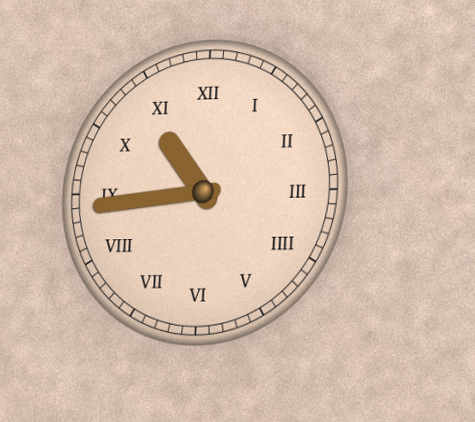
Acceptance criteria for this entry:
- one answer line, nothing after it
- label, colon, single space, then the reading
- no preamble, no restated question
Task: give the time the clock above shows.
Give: 10:44
